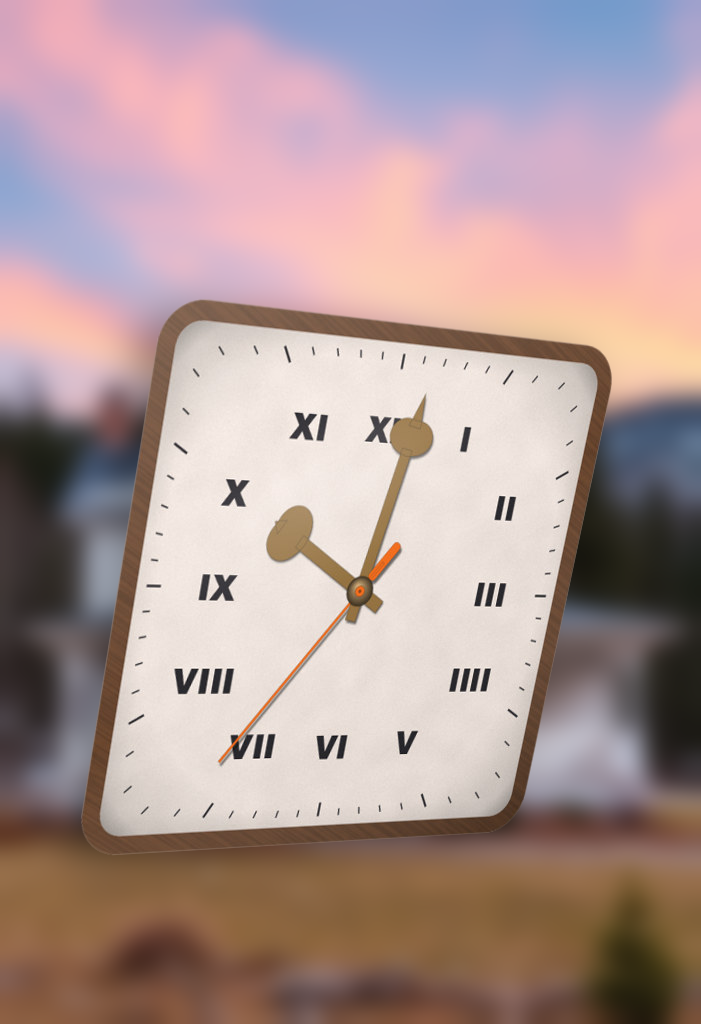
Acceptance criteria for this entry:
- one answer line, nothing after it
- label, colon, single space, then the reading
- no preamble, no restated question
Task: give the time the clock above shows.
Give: 10:01:36
